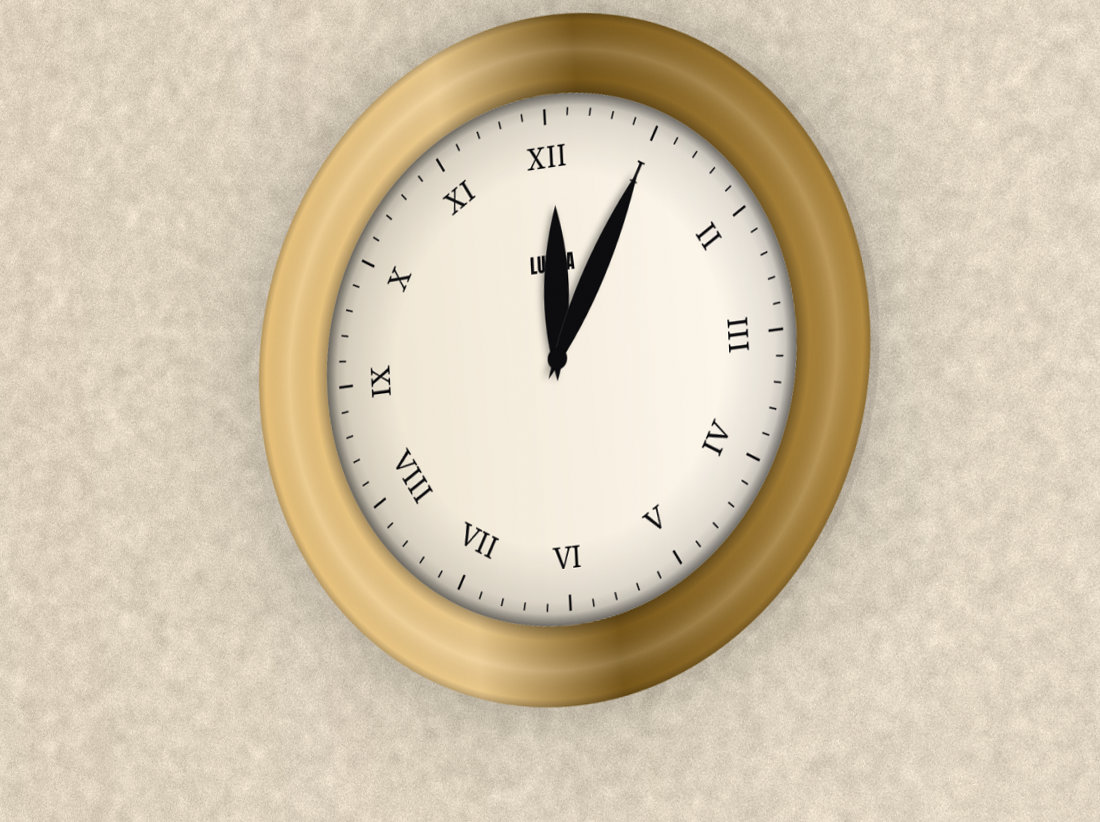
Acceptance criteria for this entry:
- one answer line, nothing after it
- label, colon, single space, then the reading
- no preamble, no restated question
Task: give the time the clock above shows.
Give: 12:05
